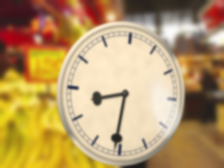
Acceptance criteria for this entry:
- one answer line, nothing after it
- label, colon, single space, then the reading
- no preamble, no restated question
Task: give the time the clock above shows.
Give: 8:31
